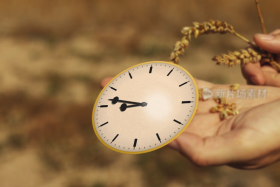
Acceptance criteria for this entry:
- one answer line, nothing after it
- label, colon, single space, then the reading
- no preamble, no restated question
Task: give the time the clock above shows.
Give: 8:47
